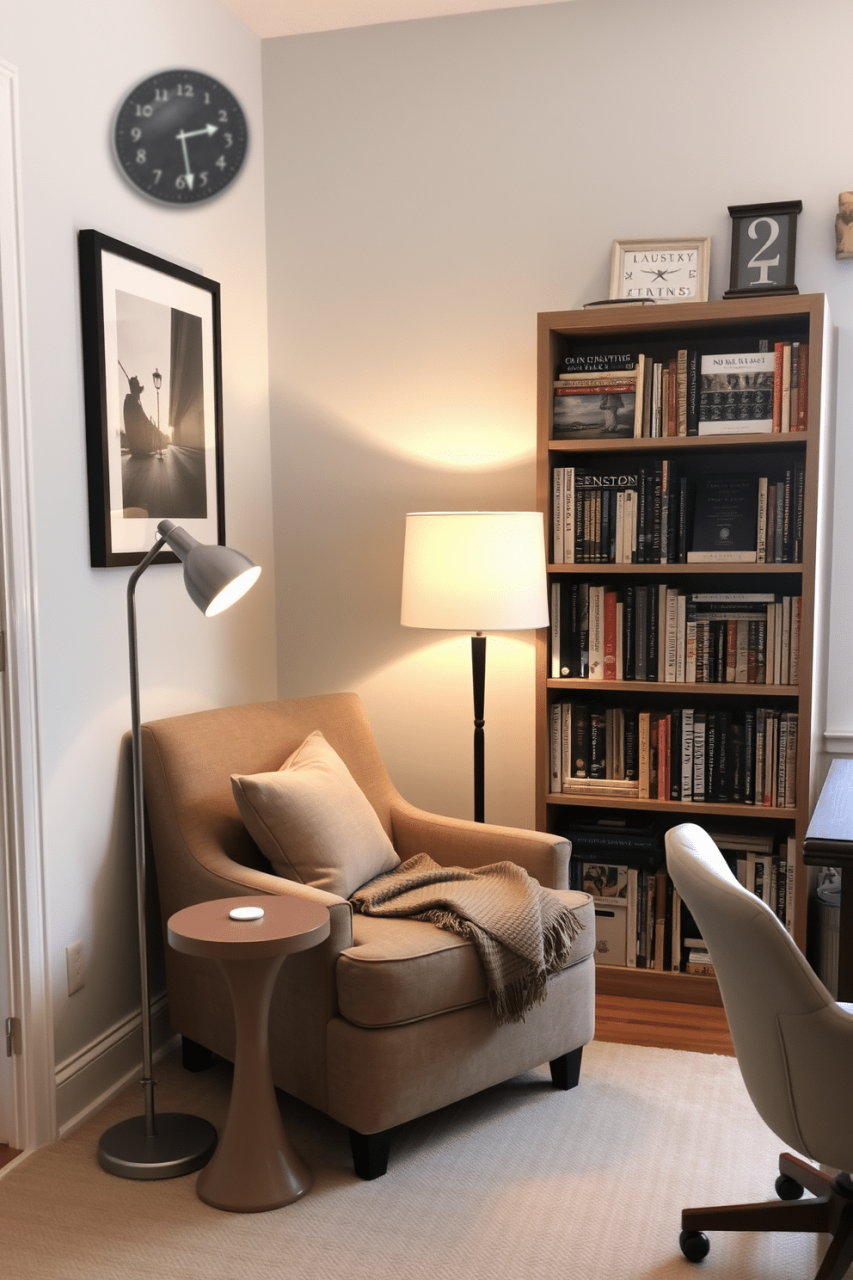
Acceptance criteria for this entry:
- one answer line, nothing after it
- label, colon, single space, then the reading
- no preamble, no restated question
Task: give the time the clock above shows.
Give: 2:28
